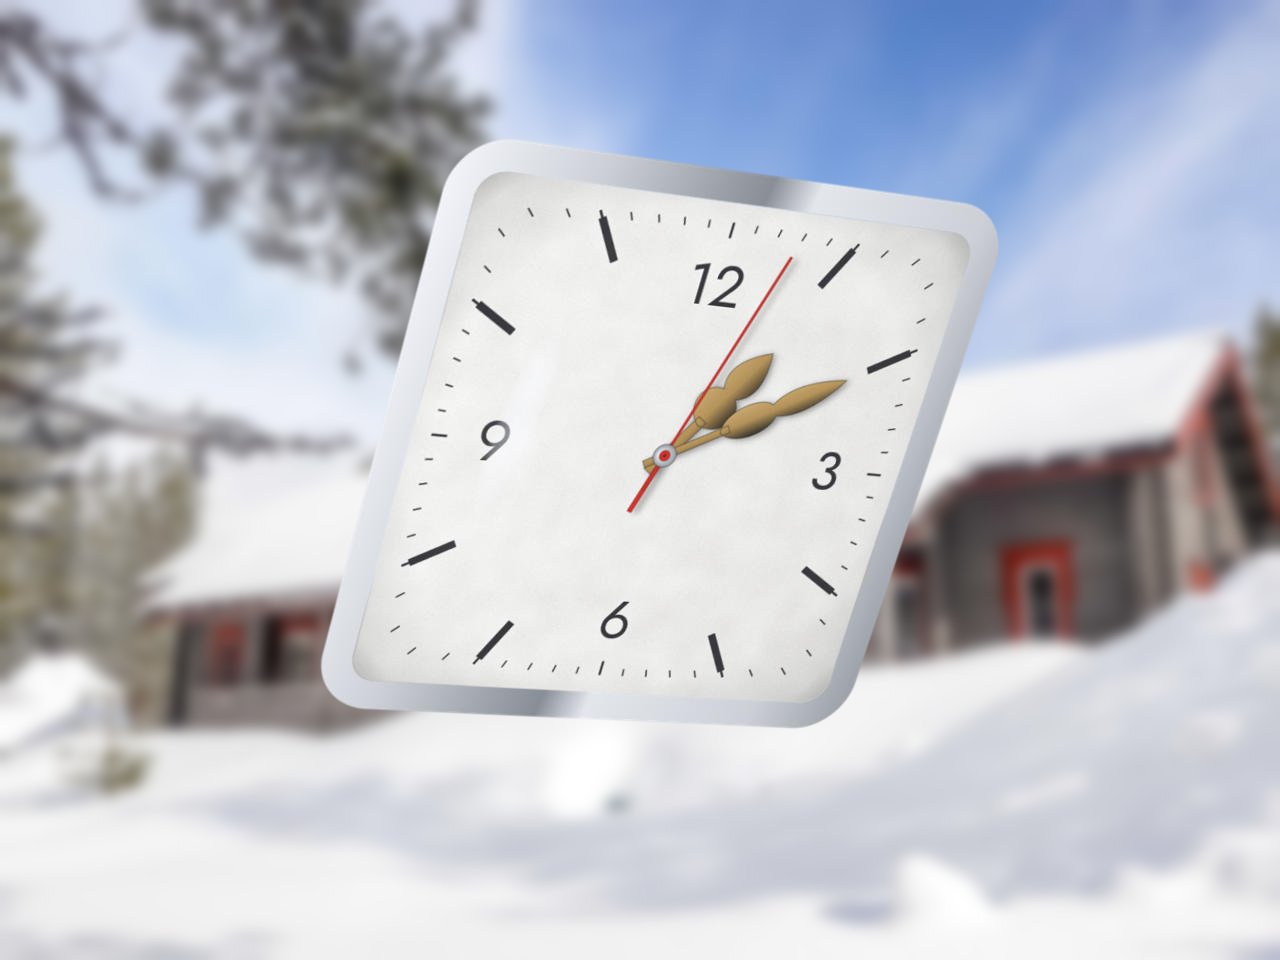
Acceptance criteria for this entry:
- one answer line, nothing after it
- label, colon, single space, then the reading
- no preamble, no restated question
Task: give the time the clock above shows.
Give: 1:10:03
